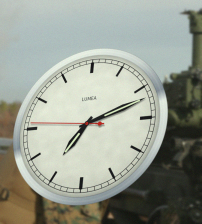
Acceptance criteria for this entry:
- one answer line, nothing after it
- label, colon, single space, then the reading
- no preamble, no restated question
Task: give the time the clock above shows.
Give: 7:11:46
